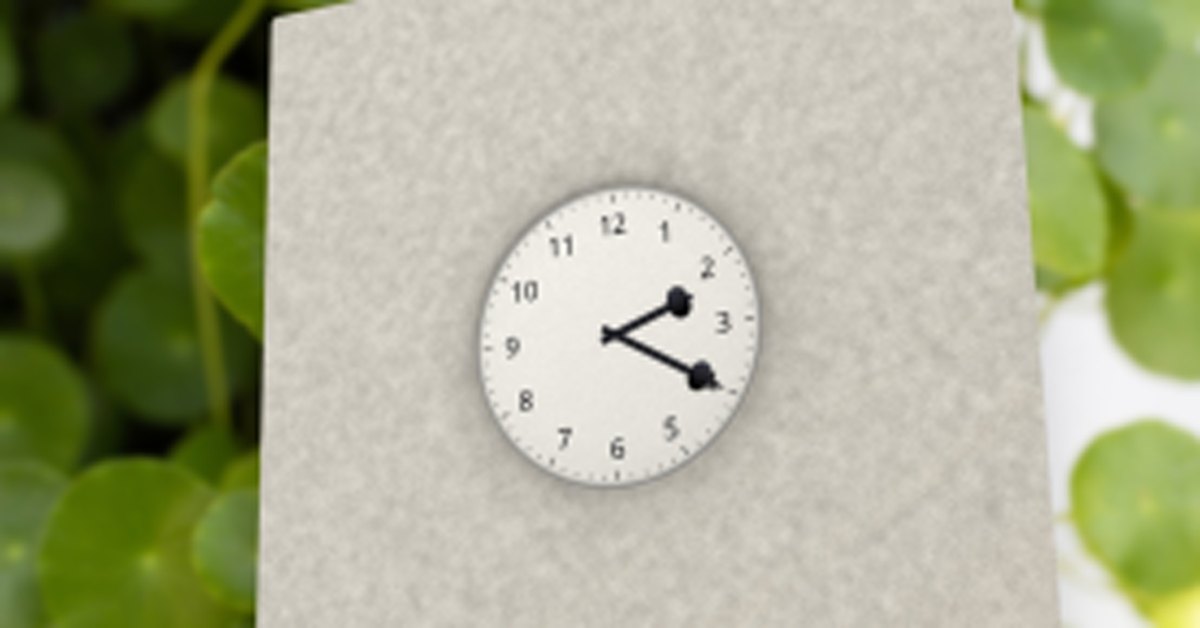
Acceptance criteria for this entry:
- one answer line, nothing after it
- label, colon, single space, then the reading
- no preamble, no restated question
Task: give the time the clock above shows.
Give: 2:20
